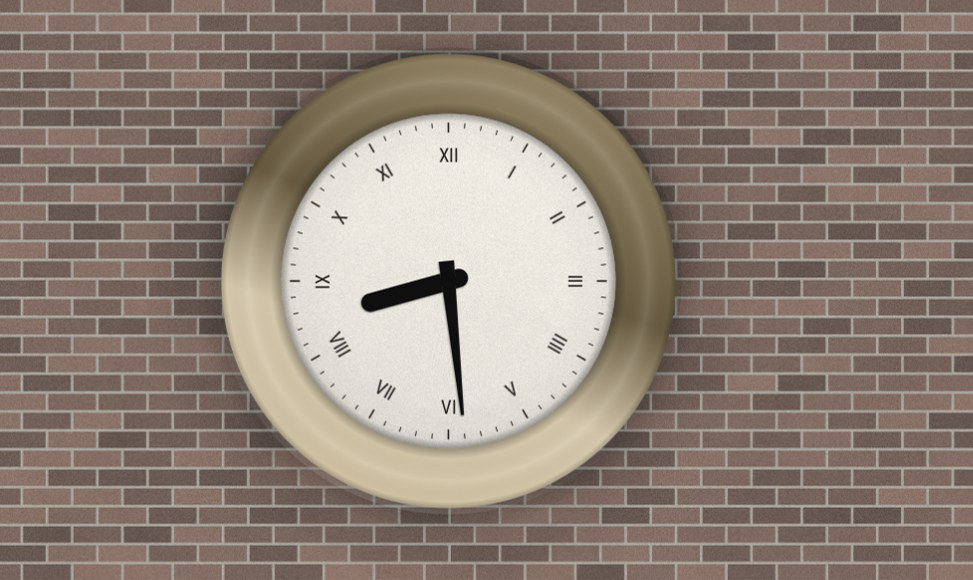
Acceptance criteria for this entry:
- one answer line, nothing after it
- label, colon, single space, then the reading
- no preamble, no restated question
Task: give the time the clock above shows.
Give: 8:29
